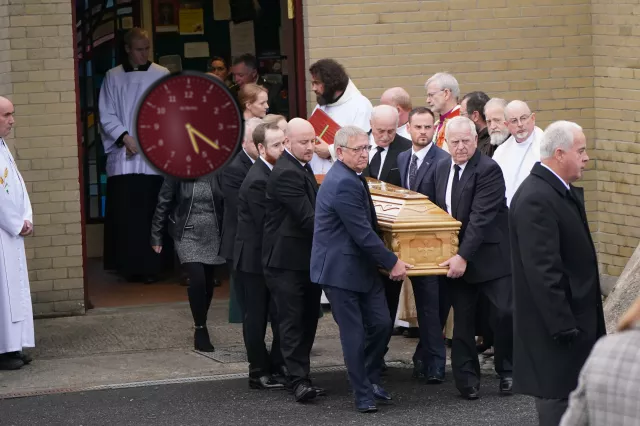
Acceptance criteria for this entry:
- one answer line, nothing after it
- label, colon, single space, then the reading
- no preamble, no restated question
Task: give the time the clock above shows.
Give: 5:21
